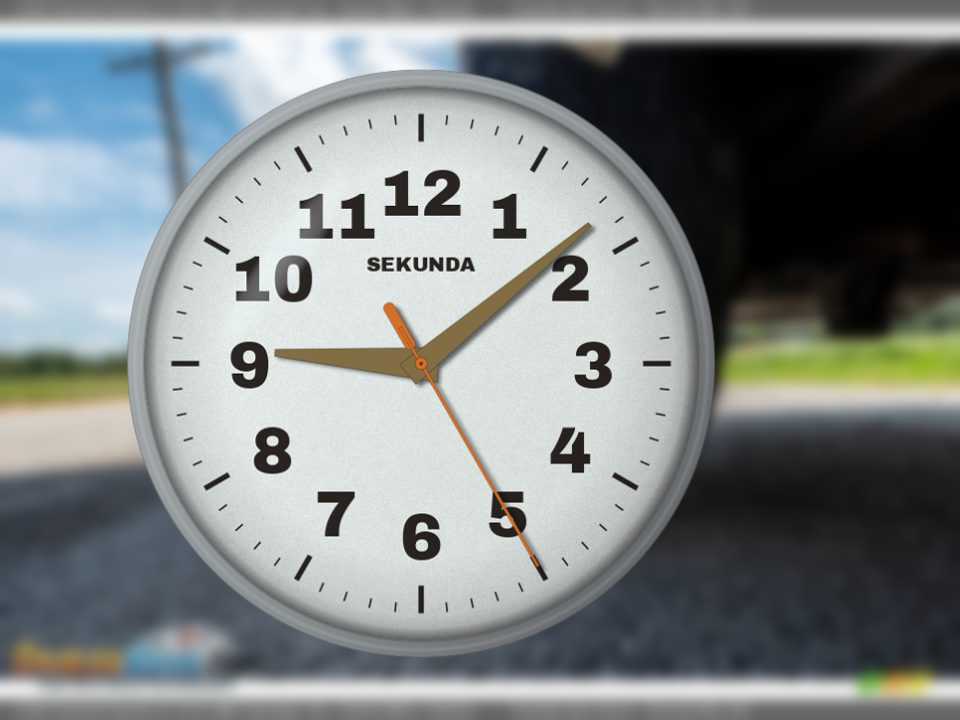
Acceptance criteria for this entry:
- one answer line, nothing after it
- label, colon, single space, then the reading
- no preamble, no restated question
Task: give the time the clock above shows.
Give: 9:08:25
